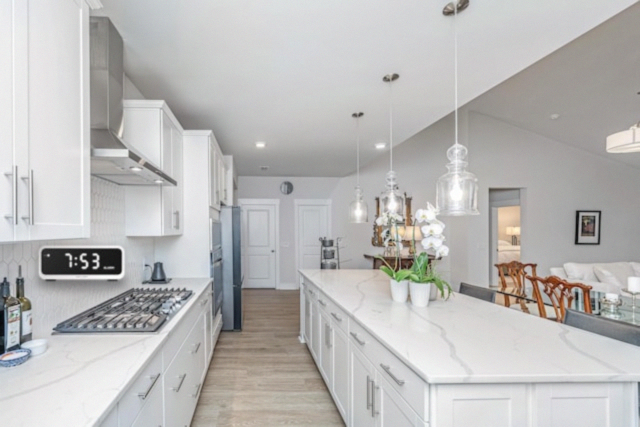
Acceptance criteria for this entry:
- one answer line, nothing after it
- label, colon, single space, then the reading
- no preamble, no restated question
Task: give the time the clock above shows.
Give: 7:53
